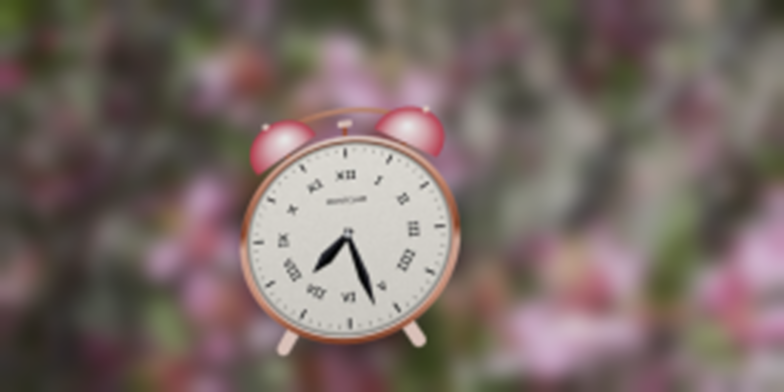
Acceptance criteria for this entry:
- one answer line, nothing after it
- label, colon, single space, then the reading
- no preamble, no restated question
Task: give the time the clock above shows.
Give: 7:27
